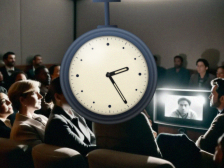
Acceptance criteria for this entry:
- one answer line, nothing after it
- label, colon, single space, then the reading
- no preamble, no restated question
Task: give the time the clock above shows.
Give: 2:25
